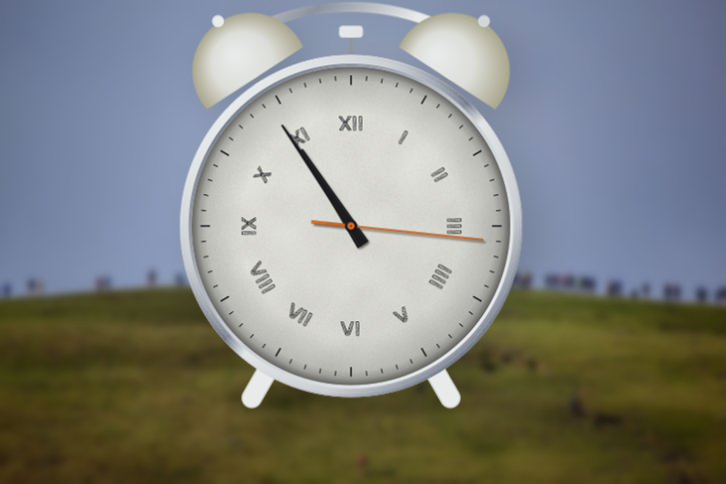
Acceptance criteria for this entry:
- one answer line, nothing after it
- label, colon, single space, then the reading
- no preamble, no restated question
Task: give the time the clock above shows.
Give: 10:54:16
